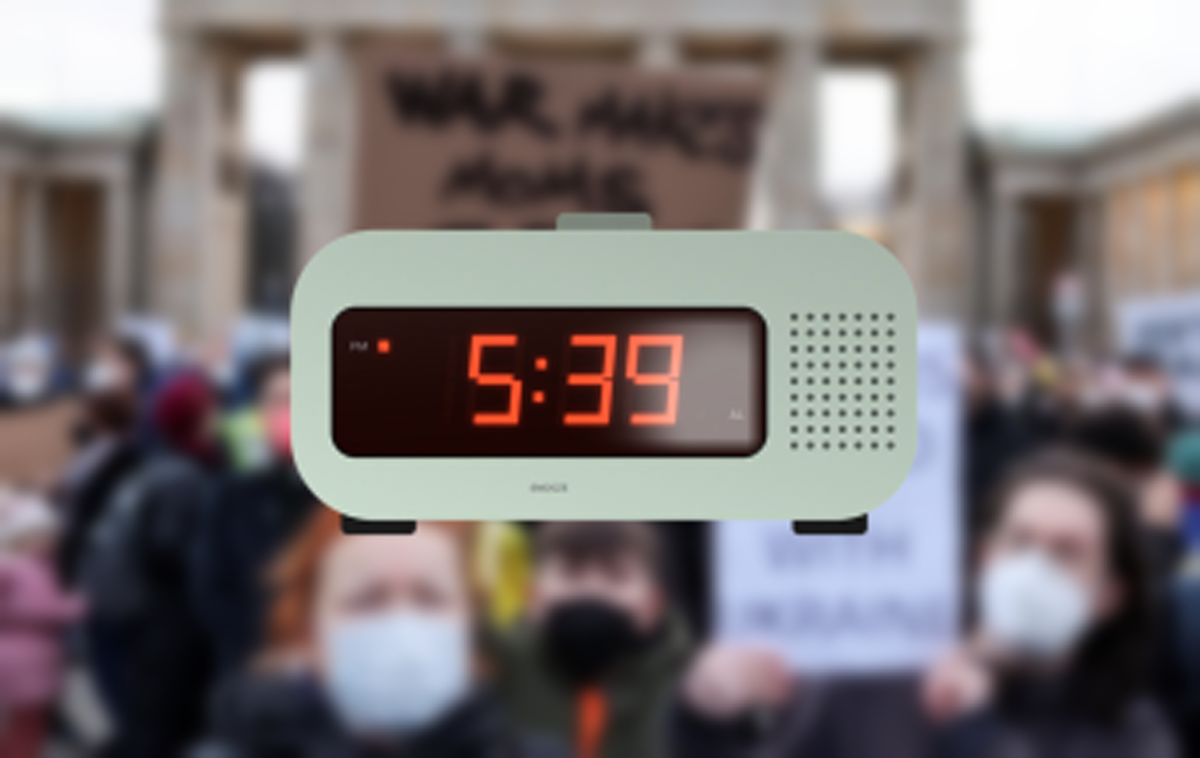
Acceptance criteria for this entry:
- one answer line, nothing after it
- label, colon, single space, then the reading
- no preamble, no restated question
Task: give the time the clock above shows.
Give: 5:39
